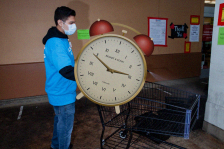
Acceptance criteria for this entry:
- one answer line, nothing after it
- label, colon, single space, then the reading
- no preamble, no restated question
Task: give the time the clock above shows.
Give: 2:49
